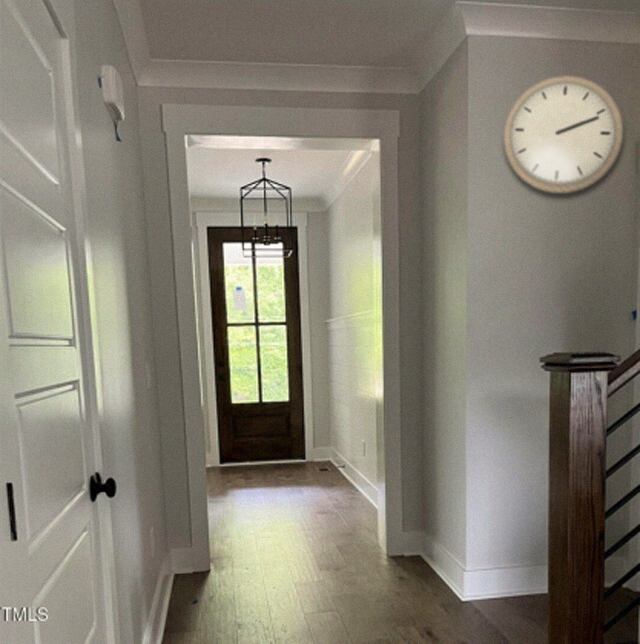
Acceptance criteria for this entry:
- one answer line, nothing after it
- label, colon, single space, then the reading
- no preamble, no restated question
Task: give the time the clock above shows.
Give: 2:11
